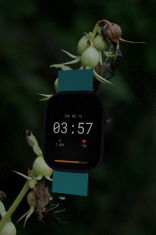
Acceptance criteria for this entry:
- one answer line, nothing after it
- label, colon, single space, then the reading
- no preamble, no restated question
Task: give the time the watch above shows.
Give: 3:57
